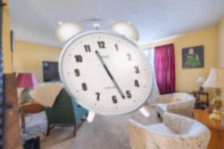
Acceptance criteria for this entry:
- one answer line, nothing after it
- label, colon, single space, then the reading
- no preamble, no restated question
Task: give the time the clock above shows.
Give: 11:27
